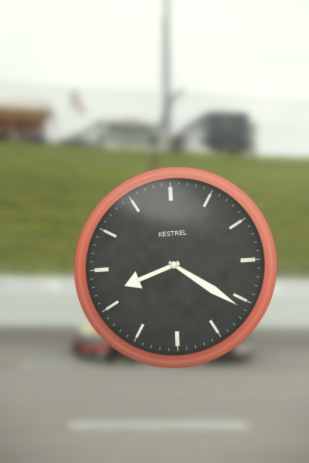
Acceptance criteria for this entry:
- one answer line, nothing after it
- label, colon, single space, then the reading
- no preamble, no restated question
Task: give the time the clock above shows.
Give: 8:21
